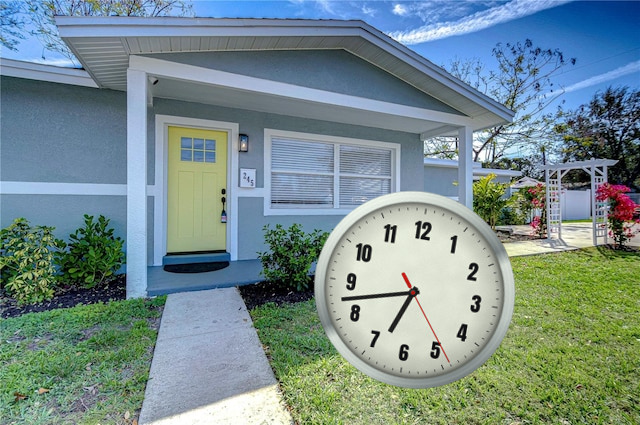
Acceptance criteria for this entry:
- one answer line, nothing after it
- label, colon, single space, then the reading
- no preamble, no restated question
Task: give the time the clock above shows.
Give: 6:42:24
